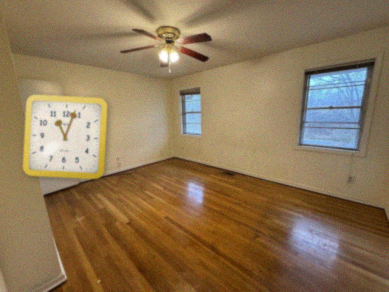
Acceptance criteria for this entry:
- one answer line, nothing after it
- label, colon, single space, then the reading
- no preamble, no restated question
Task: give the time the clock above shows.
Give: 11:03
